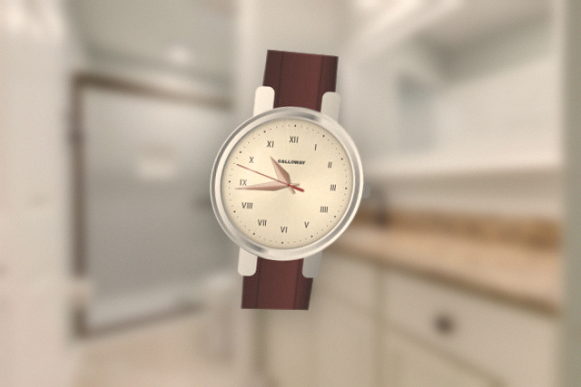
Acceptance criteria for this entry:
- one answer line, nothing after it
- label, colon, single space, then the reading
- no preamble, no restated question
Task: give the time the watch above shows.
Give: 10:43:48
